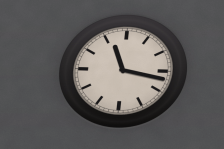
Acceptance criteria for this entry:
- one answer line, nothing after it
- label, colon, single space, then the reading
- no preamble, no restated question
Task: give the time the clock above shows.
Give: 11:17
